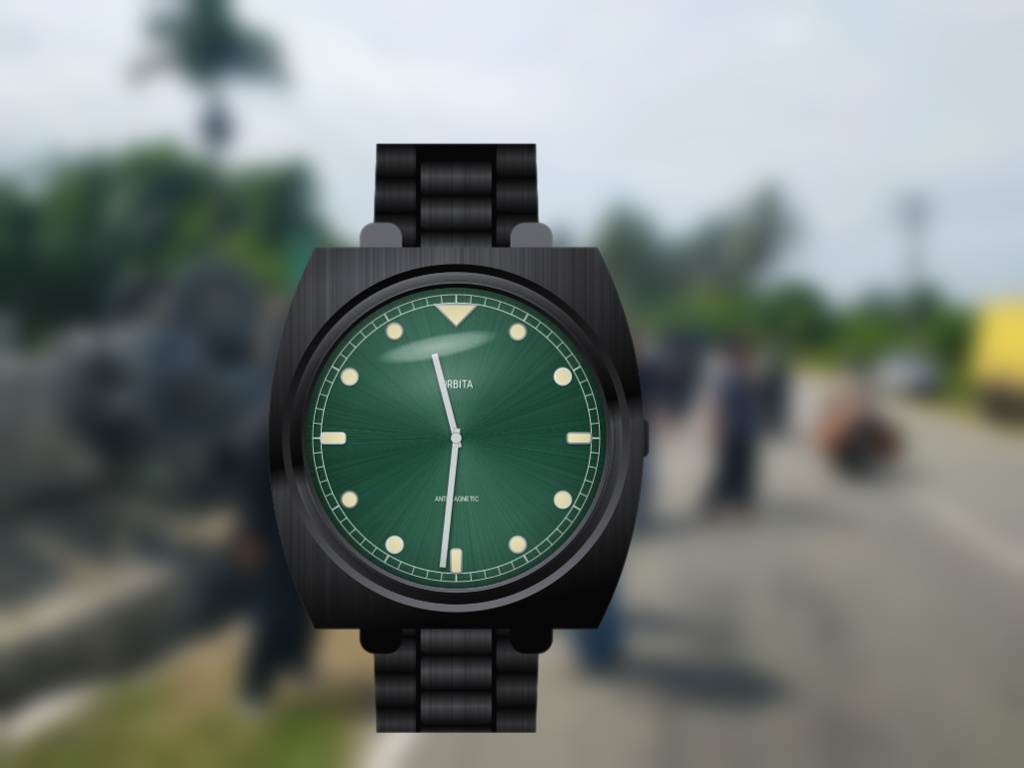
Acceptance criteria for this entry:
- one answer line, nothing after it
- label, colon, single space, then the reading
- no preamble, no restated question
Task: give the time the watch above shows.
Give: 11:31
